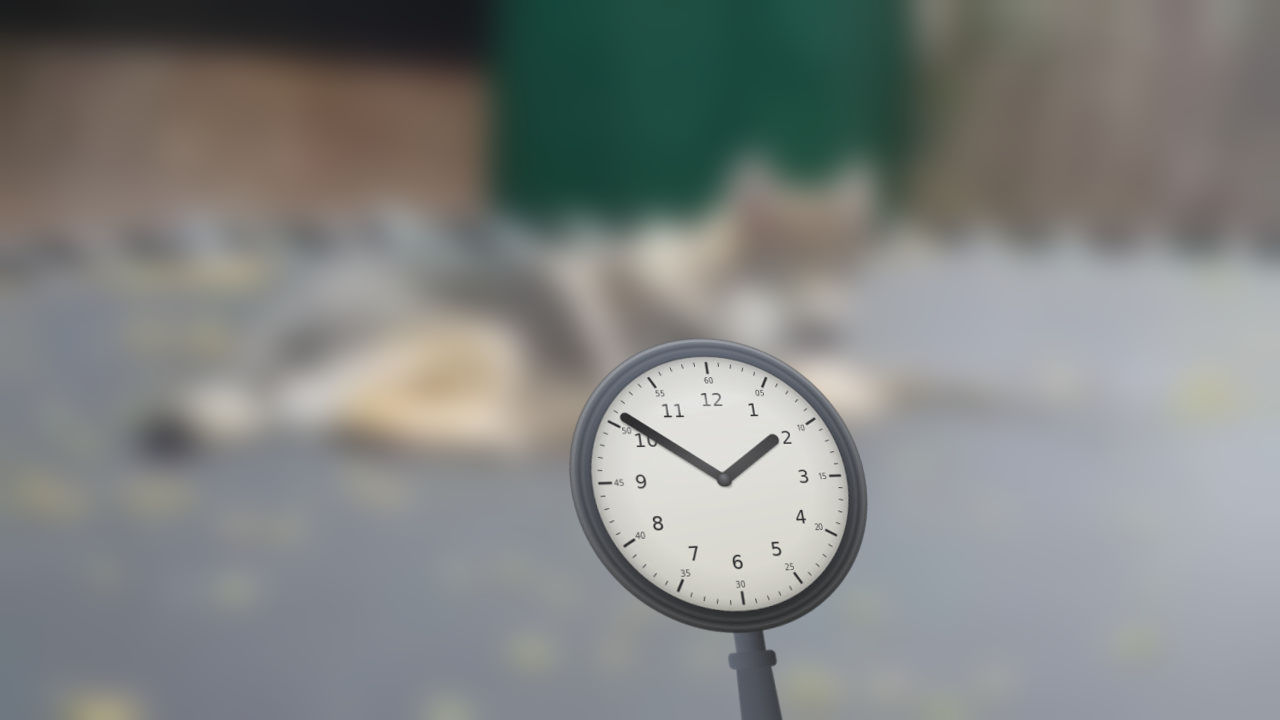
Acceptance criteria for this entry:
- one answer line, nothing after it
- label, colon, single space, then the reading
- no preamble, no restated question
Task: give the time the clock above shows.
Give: 1:51
